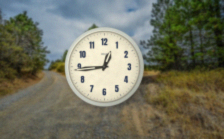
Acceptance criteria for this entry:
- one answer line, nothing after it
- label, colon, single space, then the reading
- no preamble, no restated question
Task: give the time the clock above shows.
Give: 12:44
